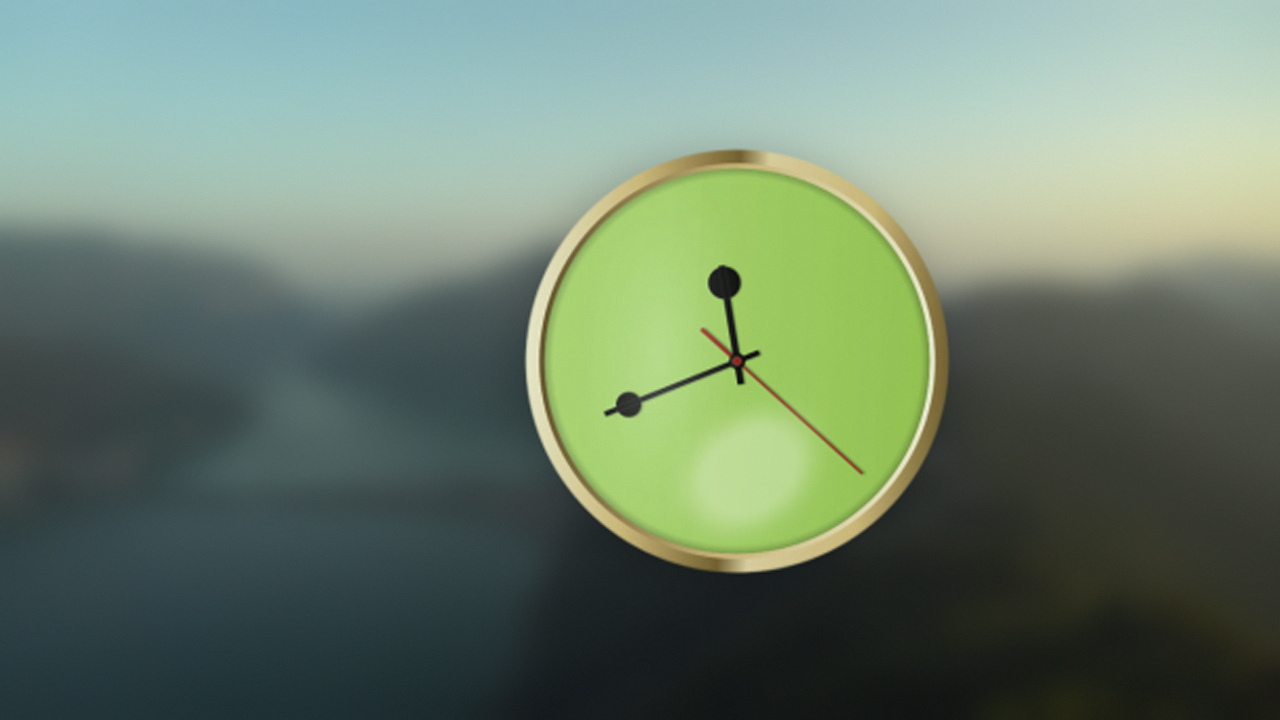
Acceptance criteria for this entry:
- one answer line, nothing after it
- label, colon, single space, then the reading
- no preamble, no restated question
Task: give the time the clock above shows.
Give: 11:41:22
